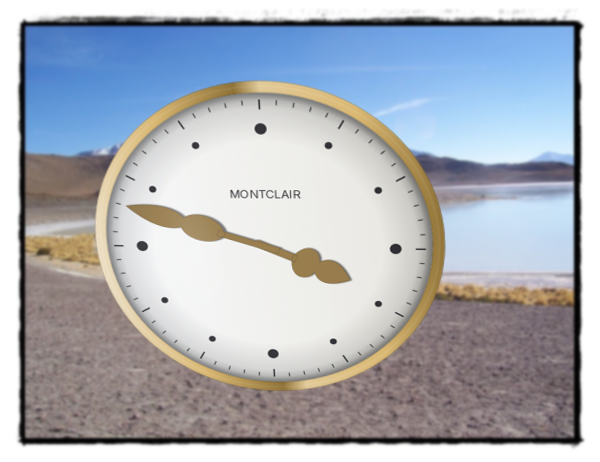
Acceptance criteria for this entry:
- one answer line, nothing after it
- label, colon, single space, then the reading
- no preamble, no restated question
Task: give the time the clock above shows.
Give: 3:48
